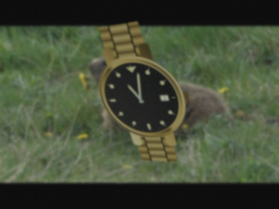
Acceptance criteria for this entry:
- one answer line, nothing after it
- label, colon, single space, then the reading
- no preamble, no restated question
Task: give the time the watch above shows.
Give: 11:02
